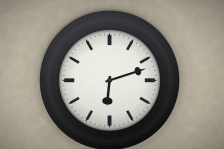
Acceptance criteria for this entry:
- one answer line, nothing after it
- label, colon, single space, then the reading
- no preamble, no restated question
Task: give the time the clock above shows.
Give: 6:12
